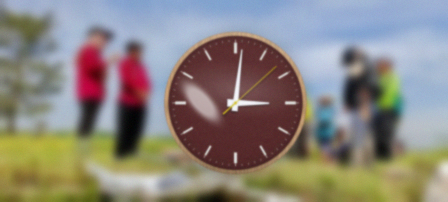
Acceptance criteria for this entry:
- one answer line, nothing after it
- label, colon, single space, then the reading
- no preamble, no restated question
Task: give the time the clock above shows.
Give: 3:01:08
